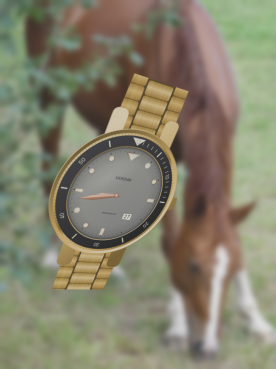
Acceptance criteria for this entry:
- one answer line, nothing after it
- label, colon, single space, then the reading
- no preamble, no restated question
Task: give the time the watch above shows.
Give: 8:43
